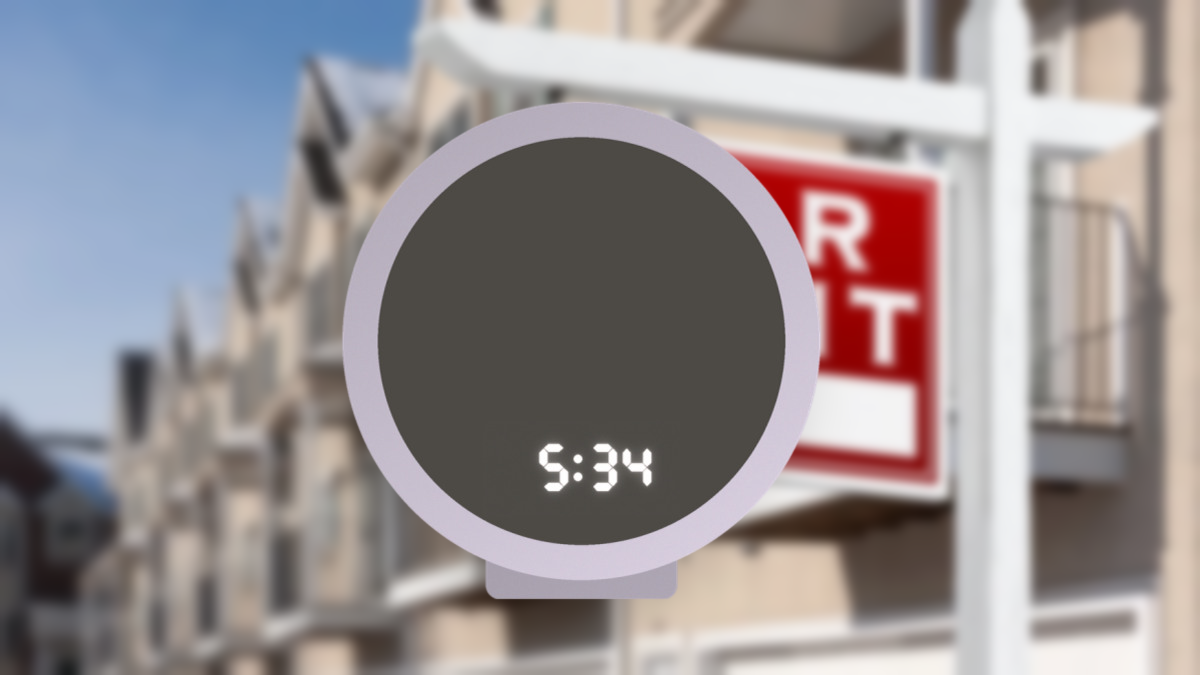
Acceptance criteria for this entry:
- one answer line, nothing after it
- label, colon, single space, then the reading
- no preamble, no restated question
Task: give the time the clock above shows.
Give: 5:34
